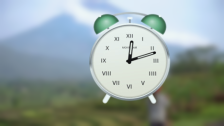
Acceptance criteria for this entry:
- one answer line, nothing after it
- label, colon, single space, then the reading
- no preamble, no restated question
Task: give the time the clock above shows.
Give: 12:12
